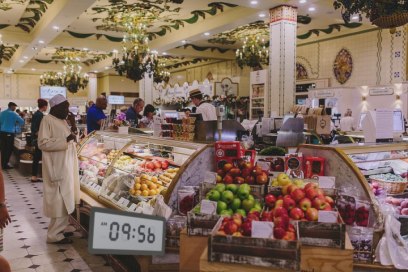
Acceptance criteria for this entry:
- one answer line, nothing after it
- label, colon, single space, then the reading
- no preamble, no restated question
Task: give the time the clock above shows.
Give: 9:56
